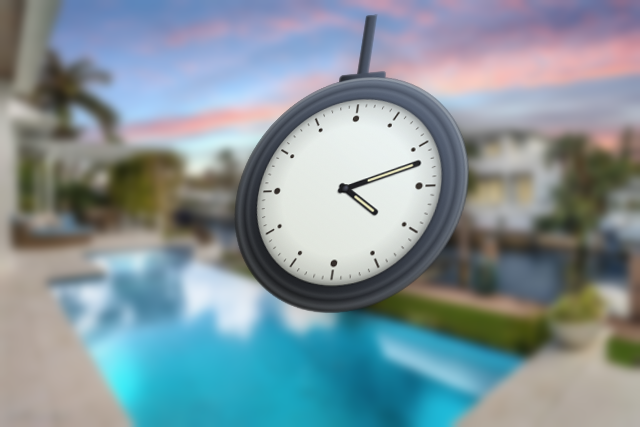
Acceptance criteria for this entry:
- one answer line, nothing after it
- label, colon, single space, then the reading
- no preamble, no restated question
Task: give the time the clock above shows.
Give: 4:12
